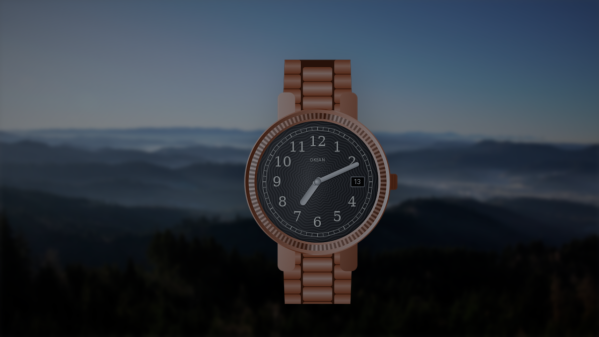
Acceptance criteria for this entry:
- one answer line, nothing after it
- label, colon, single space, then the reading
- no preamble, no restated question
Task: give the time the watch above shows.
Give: 7:11
